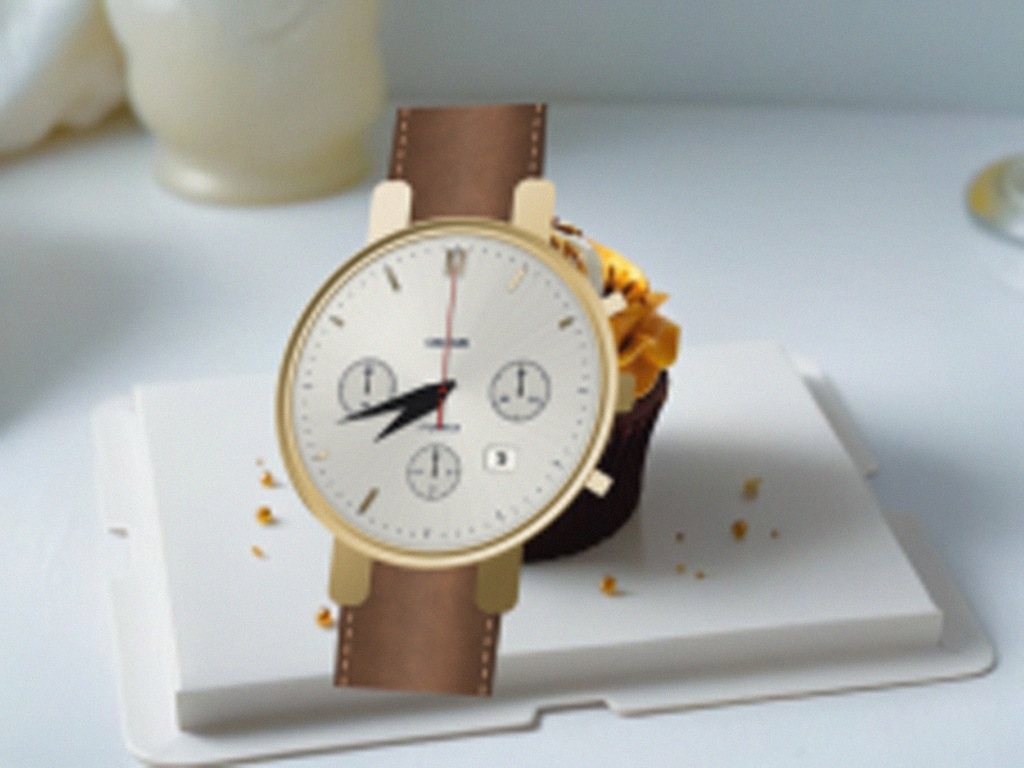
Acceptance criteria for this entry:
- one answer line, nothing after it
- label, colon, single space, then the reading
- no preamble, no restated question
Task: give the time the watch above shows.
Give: 7:42
